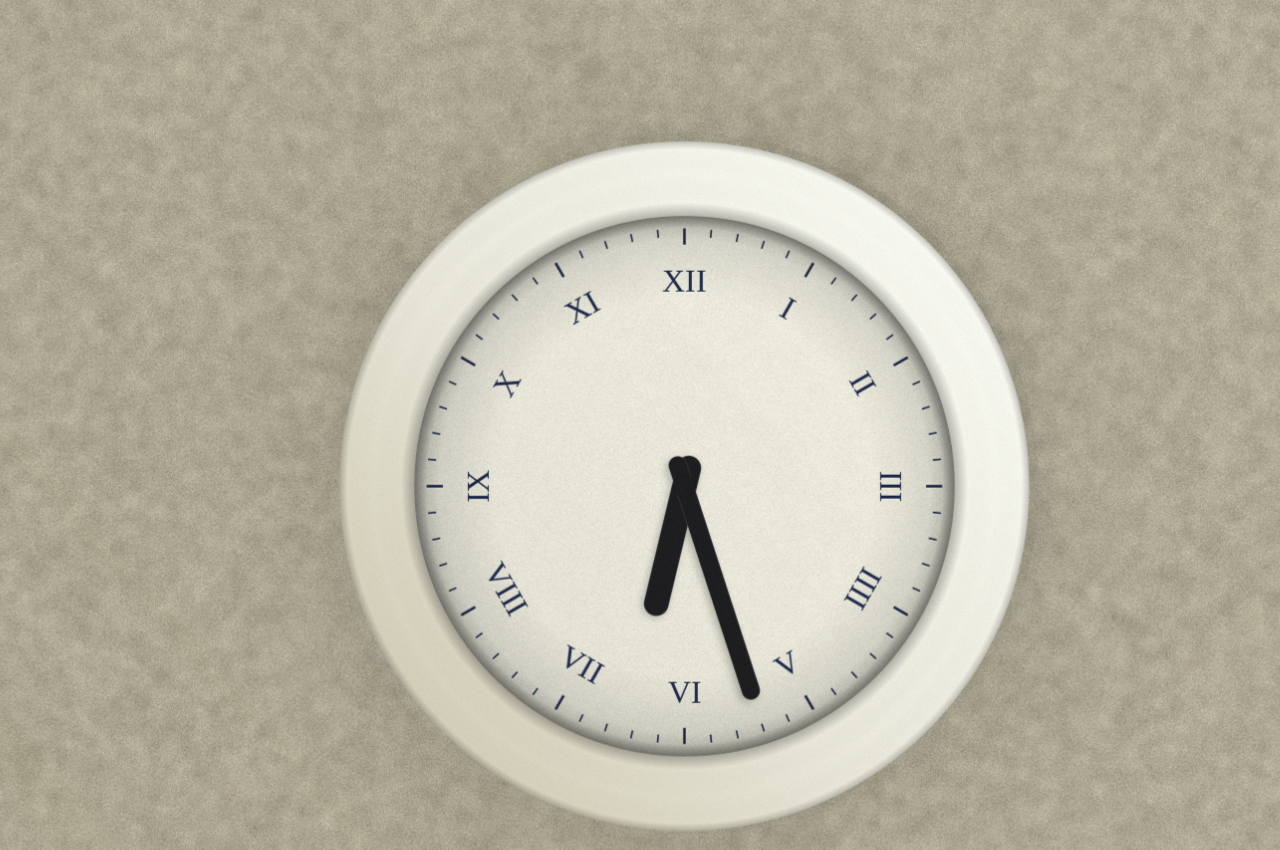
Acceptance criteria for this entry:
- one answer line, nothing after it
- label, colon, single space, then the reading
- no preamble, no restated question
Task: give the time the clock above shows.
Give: 6:27
